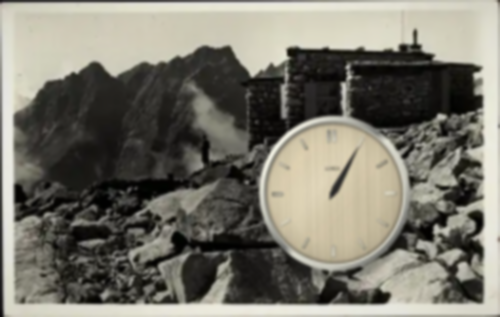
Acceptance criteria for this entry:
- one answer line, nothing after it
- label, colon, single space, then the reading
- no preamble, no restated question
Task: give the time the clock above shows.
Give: 1:05
